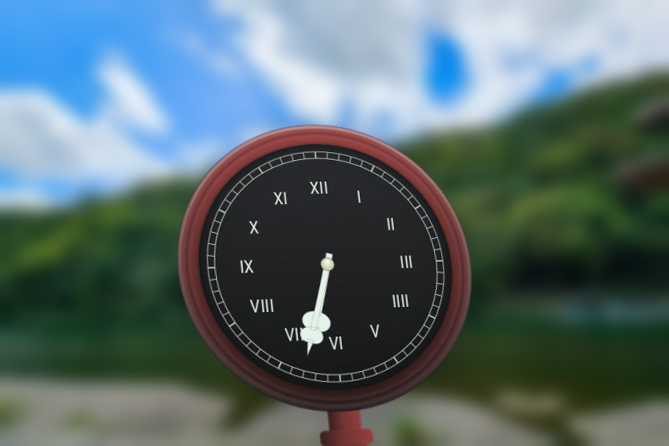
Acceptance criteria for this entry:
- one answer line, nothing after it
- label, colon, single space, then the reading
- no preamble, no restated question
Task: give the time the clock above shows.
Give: 6:33
